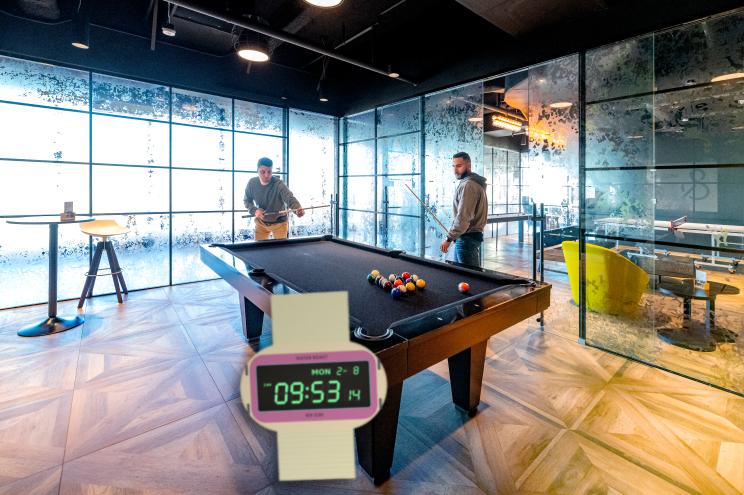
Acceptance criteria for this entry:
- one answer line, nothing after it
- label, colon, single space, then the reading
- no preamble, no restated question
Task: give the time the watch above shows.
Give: 9:53:14
